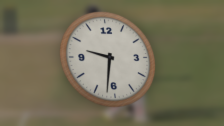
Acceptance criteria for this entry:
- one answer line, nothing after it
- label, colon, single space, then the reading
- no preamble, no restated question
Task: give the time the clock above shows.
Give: 9:32
